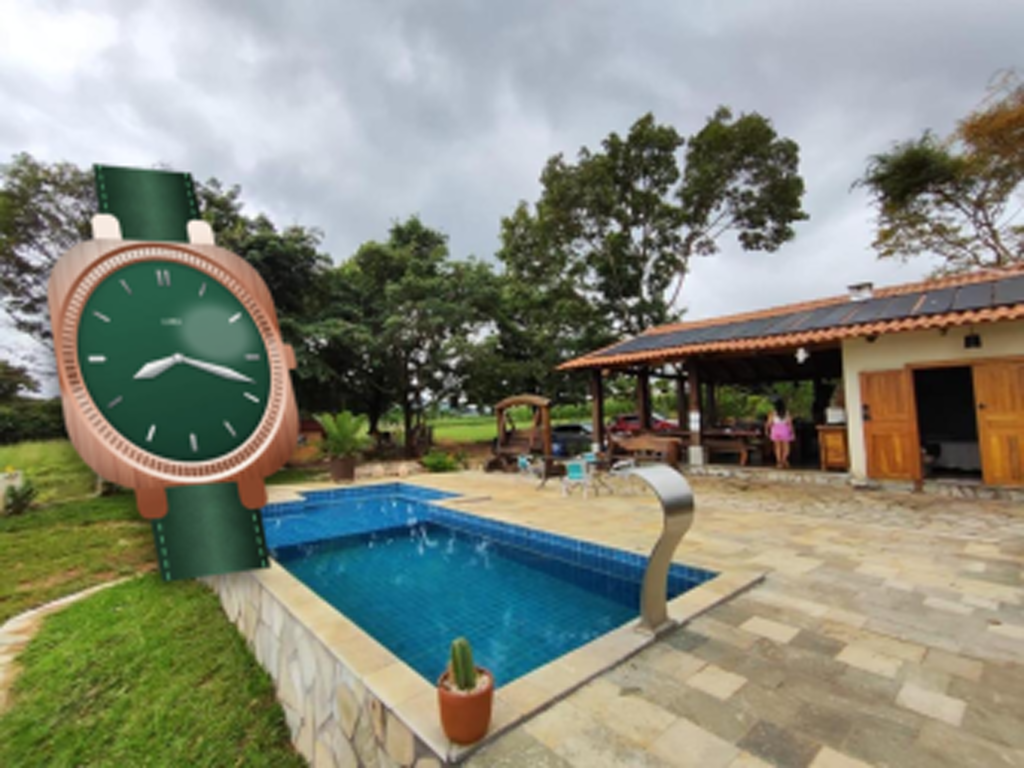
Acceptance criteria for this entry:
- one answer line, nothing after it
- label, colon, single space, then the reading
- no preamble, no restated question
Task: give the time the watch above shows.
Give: 8:18
